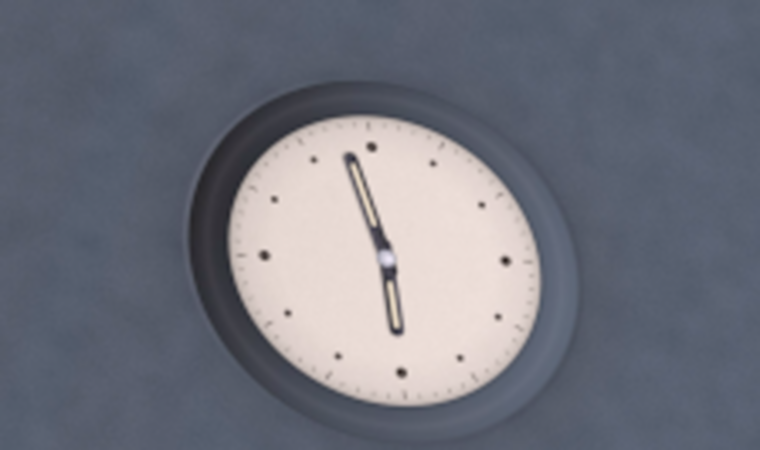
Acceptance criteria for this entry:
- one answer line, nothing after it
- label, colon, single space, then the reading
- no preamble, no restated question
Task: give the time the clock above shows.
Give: 5:58
